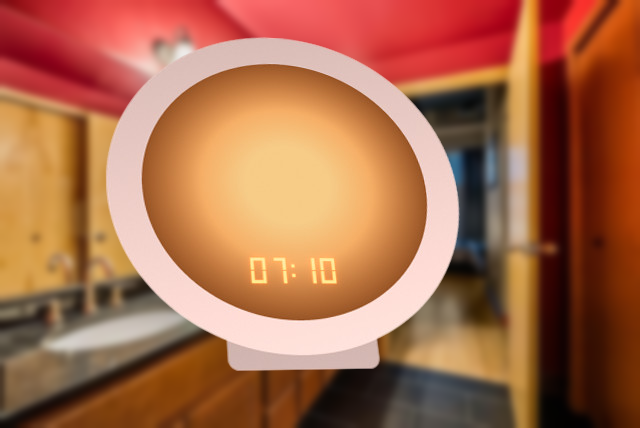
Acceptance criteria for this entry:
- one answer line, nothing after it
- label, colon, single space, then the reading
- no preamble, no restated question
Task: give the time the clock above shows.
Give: 7:10
